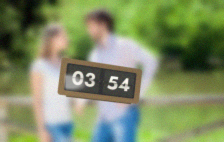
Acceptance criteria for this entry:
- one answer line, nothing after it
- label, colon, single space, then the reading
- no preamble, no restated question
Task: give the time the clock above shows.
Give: 3:54
